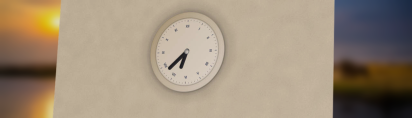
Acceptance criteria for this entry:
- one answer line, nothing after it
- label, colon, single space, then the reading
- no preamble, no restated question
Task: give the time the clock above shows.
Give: 6:38
